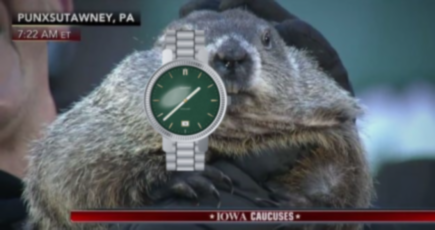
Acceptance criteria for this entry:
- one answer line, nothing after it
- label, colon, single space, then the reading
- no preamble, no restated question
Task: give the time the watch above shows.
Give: 1:38
